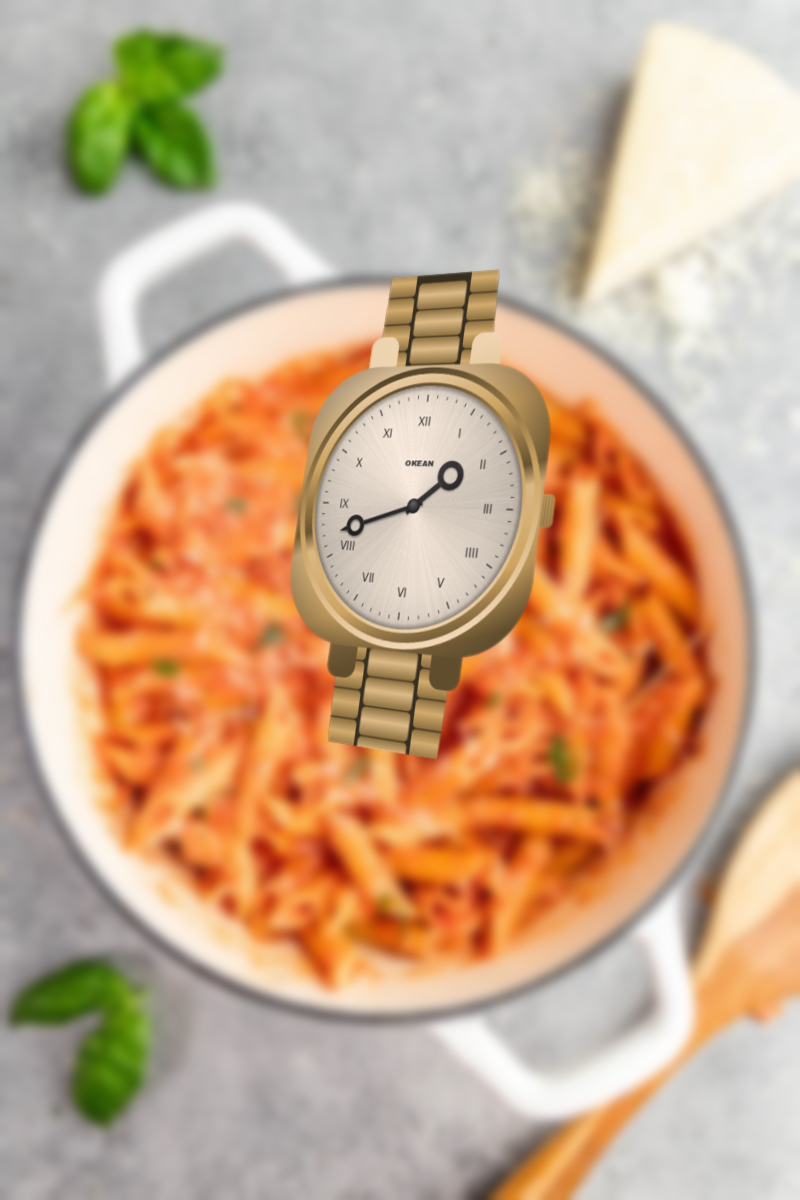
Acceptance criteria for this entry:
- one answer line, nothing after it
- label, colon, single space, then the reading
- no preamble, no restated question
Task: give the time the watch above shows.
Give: 1:42
